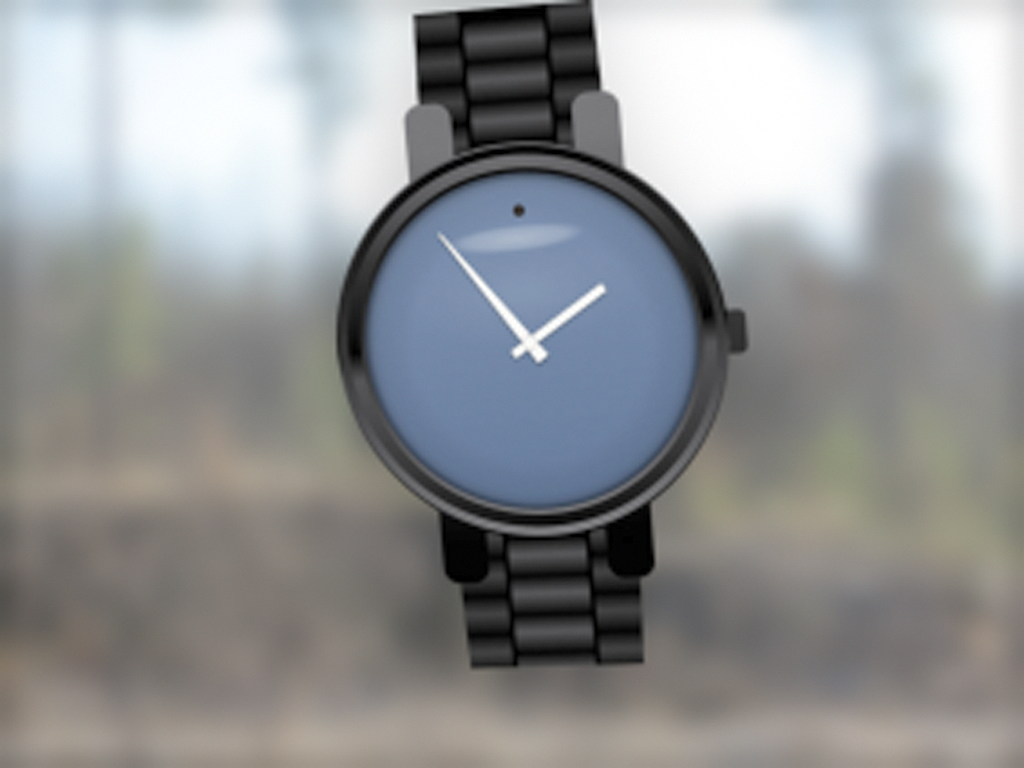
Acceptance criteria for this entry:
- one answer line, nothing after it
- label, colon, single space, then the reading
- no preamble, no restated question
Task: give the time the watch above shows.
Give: 1:54
